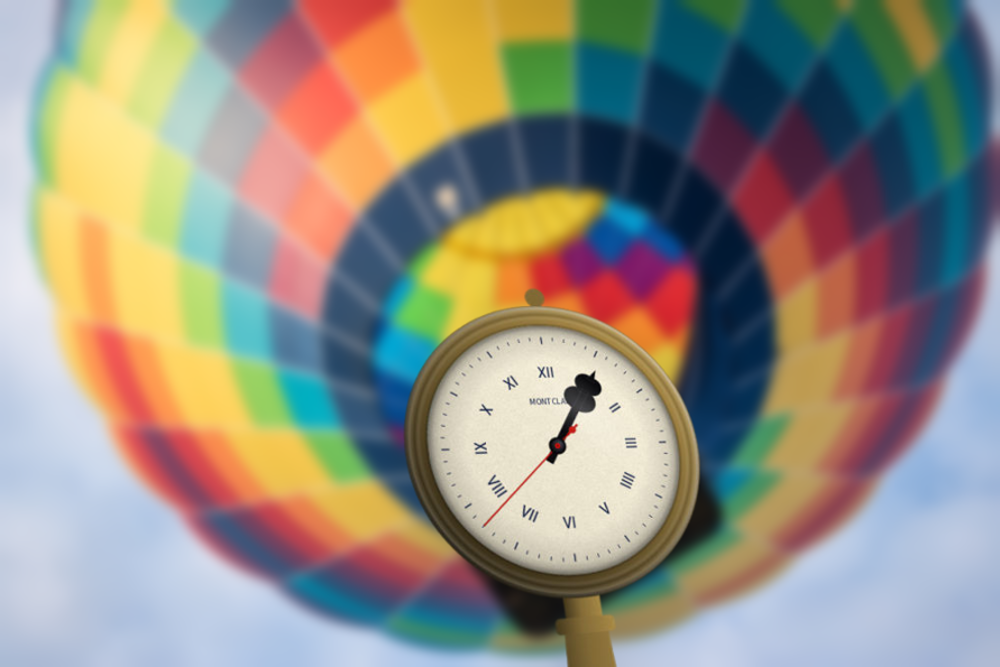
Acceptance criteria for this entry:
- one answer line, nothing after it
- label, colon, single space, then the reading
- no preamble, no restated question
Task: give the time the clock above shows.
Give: 1:05:38
